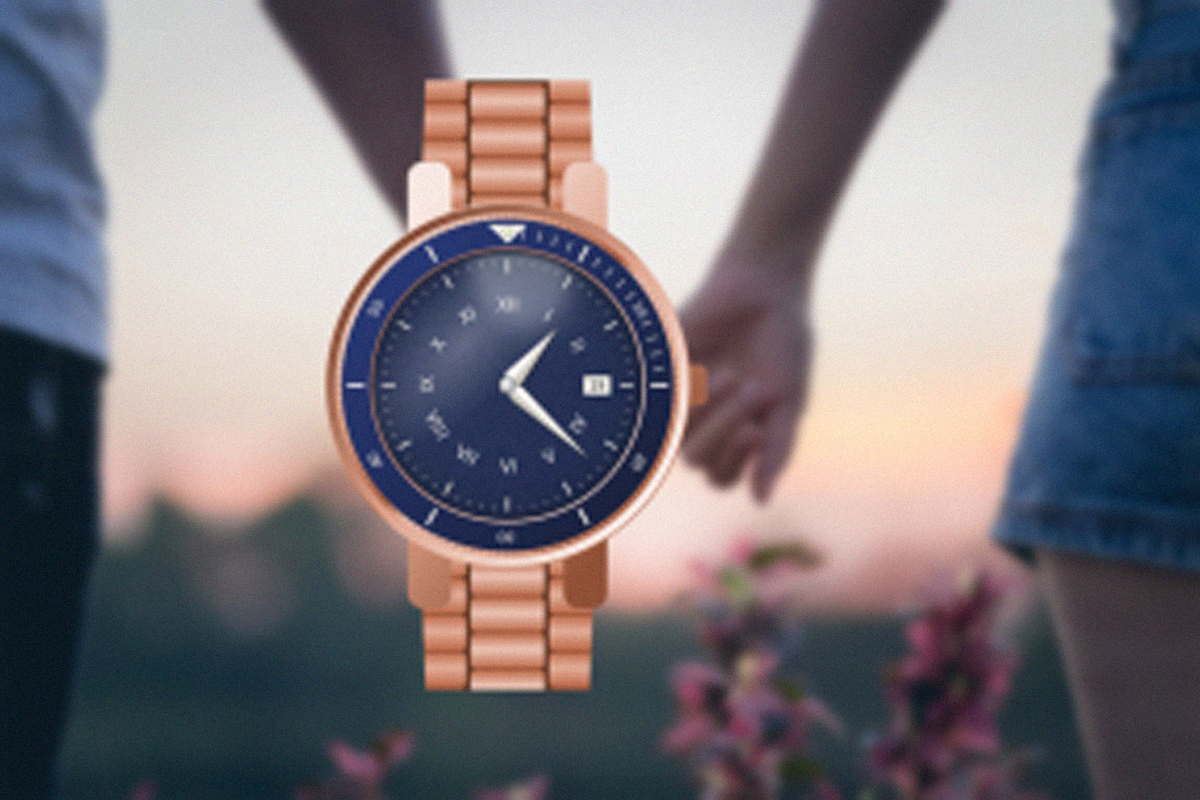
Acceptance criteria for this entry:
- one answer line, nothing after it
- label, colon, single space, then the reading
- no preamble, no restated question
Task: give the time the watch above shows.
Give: 1:22
